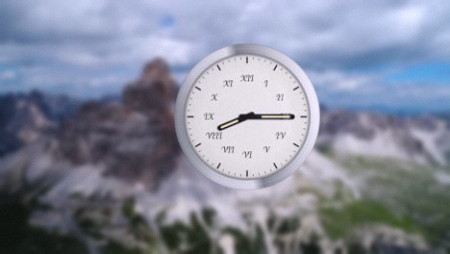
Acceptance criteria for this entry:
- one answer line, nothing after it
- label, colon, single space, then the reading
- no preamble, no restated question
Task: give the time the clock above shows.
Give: 8:15
